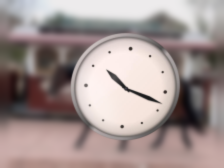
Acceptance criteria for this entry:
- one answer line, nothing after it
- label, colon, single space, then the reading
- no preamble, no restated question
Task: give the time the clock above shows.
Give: 10:18
